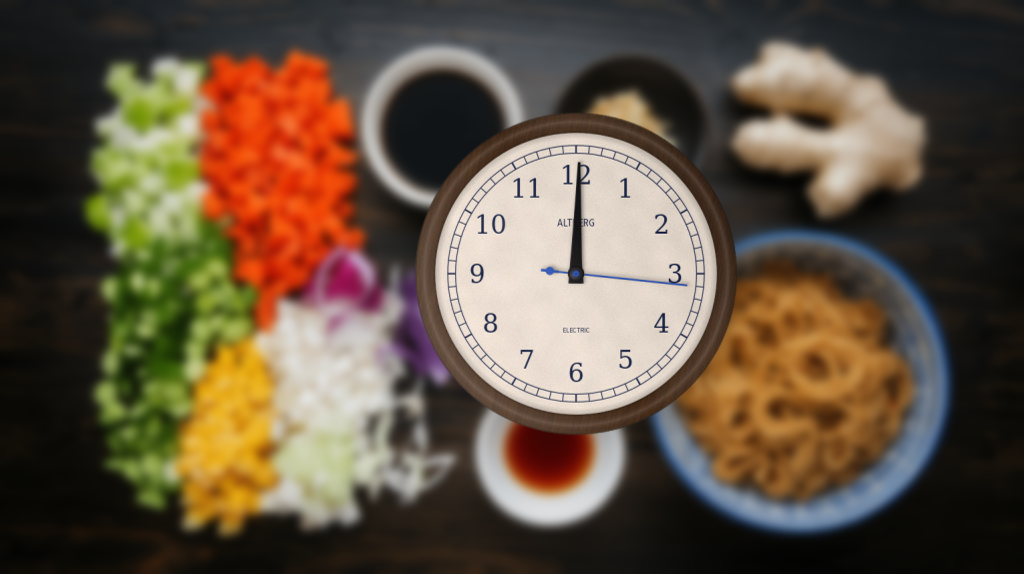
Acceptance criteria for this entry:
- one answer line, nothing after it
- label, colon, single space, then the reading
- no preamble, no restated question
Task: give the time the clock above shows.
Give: 12:00:16
